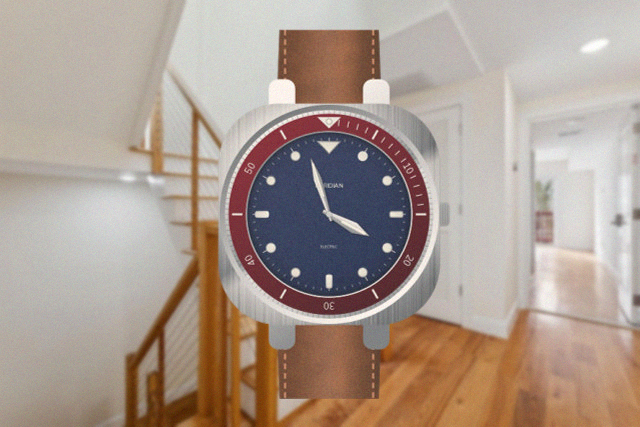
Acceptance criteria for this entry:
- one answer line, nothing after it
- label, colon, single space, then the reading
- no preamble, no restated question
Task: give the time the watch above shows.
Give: 3:57
